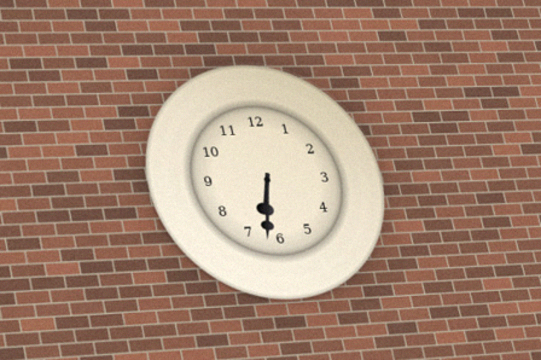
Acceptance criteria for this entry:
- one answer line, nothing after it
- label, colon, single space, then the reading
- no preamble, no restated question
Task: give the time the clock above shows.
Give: 6:32
